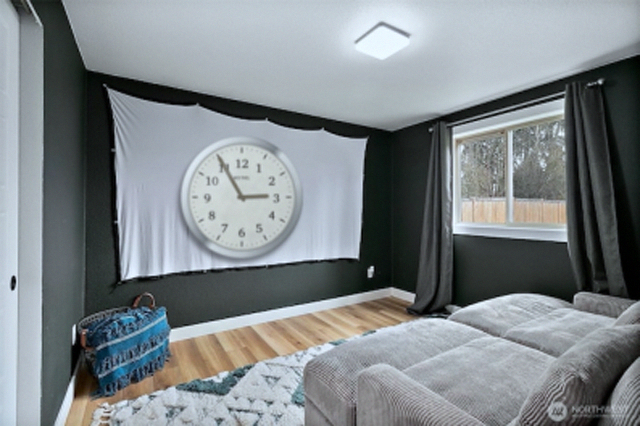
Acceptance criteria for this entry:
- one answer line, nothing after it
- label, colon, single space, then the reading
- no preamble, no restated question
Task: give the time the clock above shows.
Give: 2:55
